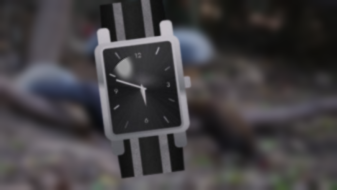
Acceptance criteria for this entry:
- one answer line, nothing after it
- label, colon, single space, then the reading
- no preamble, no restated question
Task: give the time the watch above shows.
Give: 5:49
